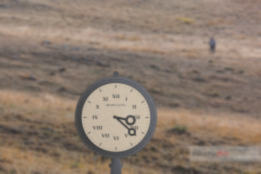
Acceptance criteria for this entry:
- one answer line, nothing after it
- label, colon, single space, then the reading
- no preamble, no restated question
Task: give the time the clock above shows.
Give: 3:22
